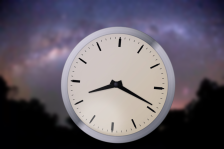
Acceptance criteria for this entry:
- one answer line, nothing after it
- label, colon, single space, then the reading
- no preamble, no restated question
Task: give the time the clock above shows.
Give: 8:19
